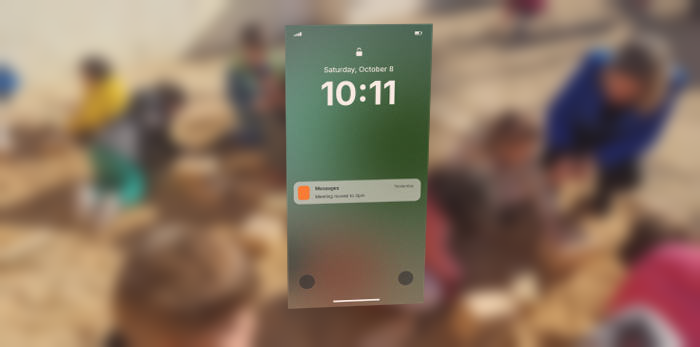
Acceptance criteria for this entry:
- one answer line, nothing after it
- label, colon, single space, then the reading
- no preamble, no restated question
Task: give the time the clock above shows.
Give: 10:11
